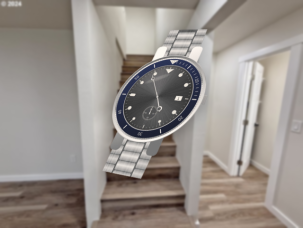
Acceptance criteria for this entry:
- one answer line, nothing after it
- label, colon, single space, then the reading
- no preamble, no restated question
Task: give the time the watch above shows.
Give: 4:54
